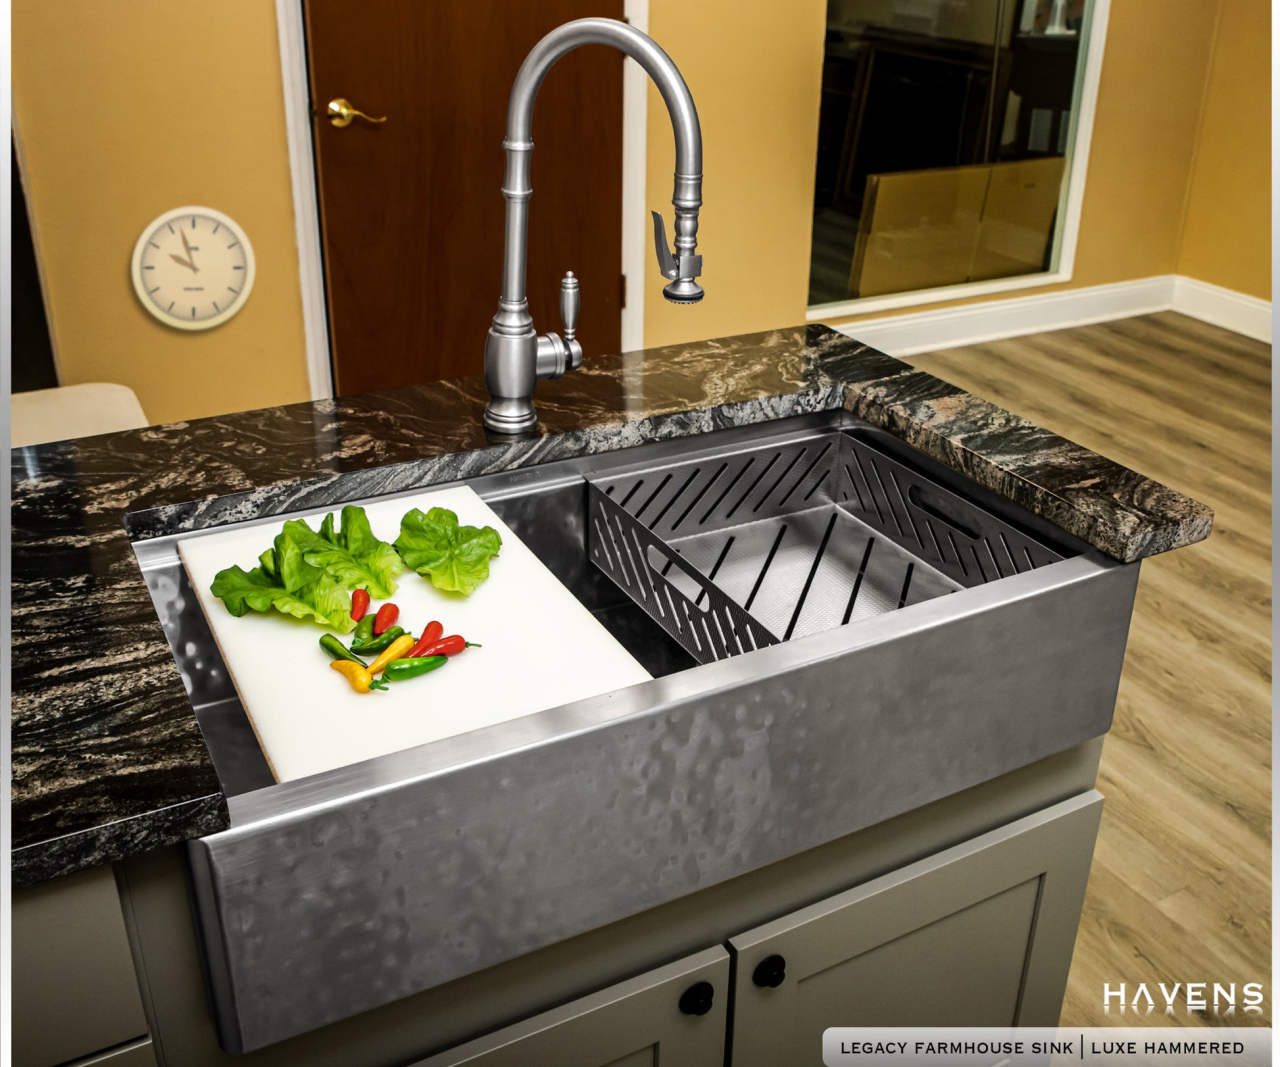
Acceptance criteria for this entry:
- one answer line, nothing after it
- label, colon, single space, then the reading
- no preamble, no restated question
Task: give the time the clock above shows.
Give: 9:57
